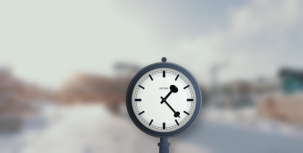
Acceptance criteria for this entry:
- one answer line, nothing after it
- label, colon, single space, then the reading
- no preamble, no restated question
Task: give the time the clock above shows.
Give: 1:23
